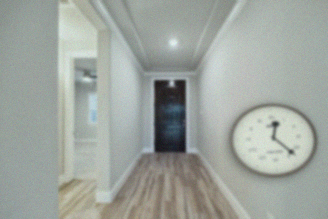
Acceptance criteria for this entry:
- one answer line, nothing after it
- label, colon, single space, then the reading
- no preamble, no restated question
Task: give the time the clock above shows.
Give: 12:23
